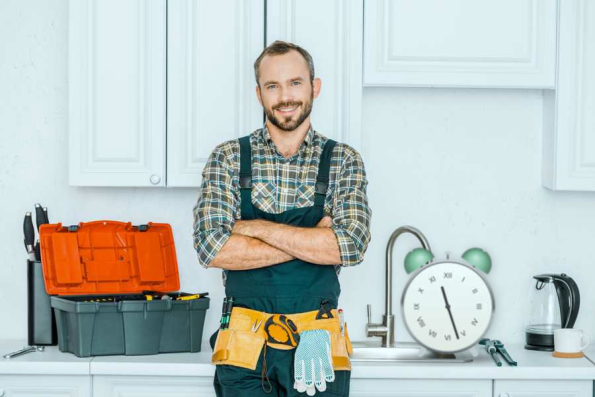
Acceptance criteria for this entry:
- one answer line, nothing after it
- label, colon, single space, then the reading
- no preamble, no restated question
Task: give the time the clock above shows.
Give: 11:27
